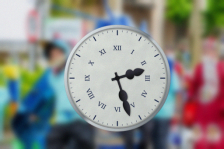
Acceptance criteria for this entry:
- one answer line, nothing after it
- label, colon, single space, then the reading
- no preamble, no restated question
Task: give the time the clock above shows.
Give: 2:27
